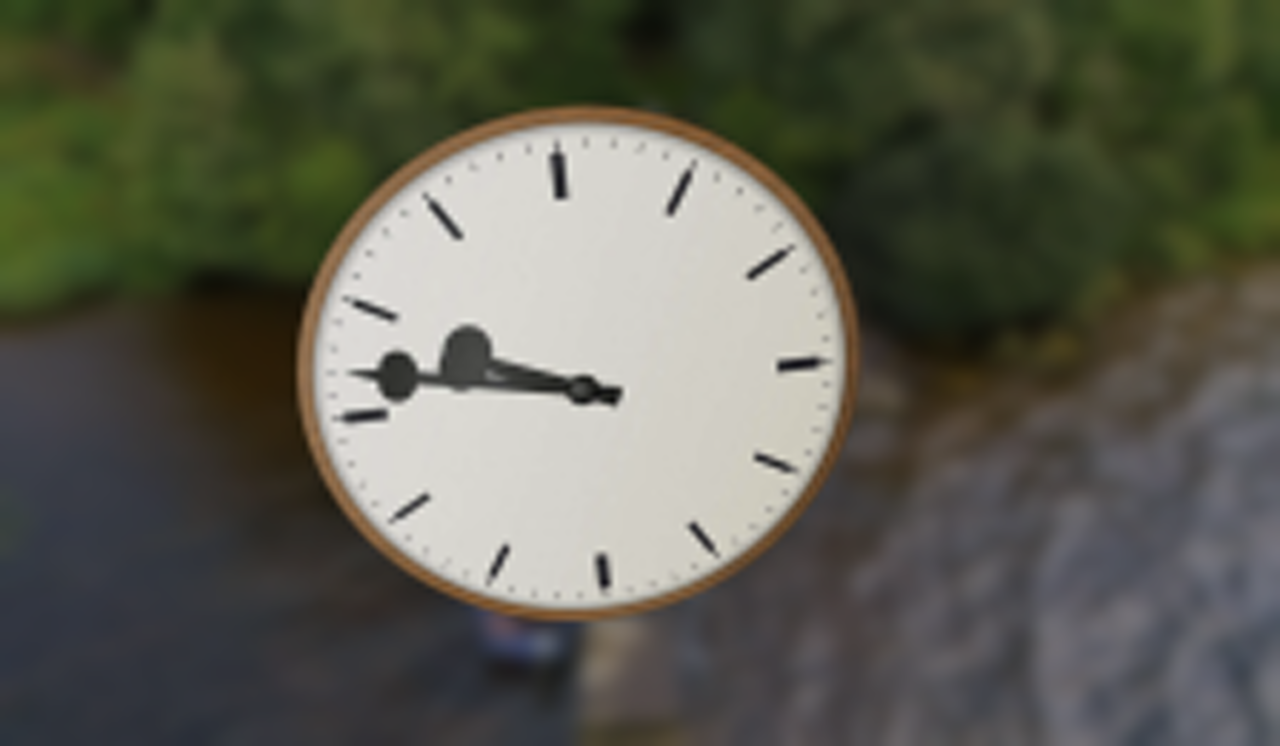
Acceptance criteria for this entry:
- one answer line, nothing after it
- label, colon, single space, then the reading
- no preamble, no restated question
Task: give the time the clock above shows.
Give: 9:47
